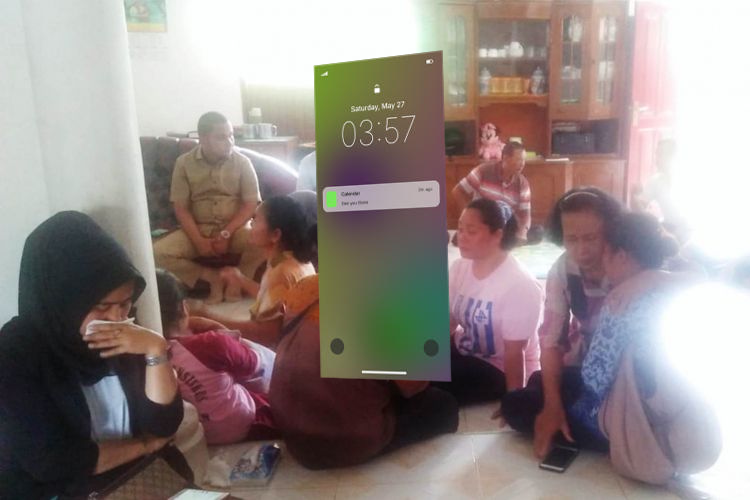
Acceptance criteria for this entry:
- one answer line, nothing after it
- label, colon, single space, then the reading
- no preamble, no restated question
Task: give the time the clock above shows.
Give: 3:57
